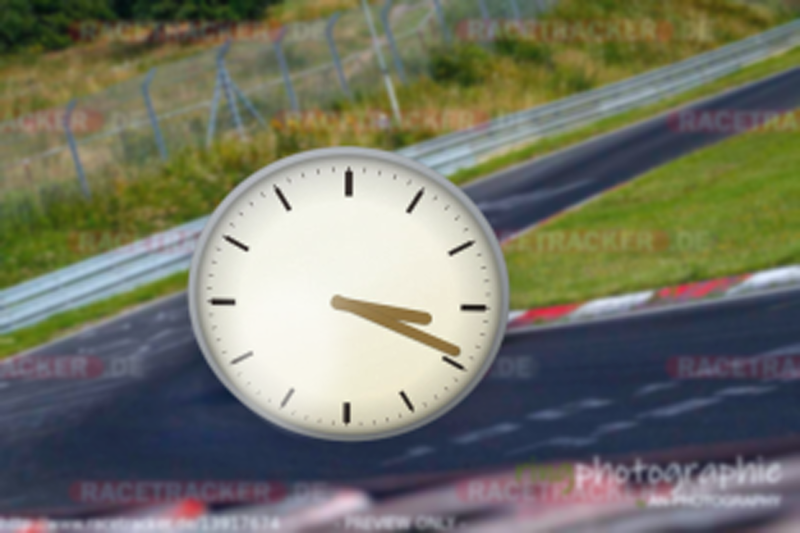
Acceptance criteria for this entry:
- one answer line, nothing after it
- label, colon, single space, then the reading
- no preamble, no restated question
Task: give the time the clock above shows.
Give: 3:19
